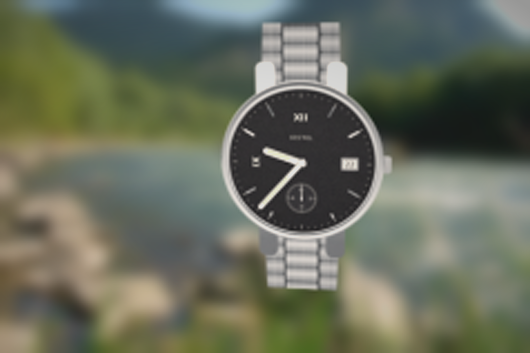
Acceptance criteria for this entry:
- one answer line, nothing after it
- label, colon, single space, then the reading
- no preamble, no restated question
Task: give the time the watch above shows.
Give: 9:37
